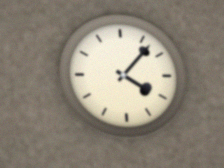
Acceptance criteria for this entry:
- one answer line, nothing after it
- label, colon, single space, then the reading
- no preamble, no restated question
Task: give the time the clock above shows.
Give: 4:07
